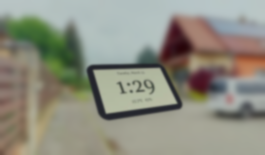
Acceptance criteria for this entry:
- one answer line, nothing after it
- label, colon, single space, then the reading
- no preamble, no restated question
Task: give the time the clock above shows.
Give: 1:29
